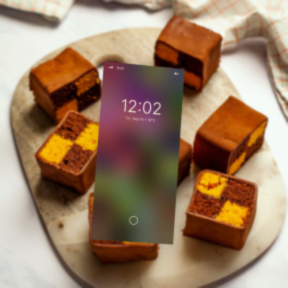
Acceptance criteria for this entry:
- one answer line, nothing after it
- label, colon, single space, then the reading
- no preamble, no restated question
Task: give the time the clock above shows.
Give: 12:02
